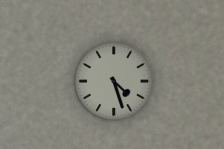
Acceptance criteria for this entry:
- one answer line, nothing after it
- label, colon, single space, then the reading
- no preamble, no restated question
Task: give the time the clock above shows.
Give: 4:27
